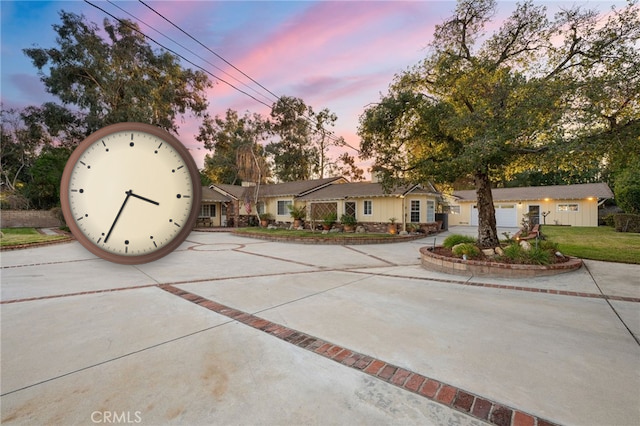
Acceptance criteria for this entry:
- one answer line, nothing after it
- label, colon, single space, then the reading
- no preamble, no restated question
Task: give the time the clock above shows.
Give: 3:34
